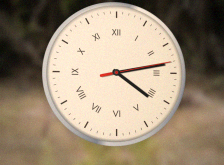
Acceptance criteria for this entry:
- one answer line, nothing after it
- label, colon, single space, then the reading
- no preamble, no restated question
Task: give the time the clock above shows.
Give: 4:13:13
